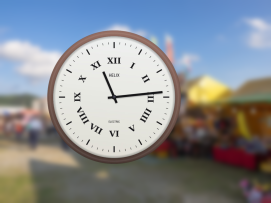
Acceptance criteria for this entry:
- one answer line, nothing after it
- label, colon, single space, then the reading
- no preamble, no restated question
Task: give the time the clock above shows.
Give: 11:14
